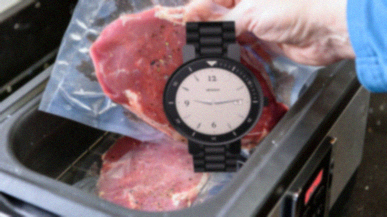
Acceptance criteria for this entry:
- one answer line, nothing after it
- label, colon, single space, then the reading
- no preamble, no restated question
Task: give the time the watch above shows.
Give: 9:14
